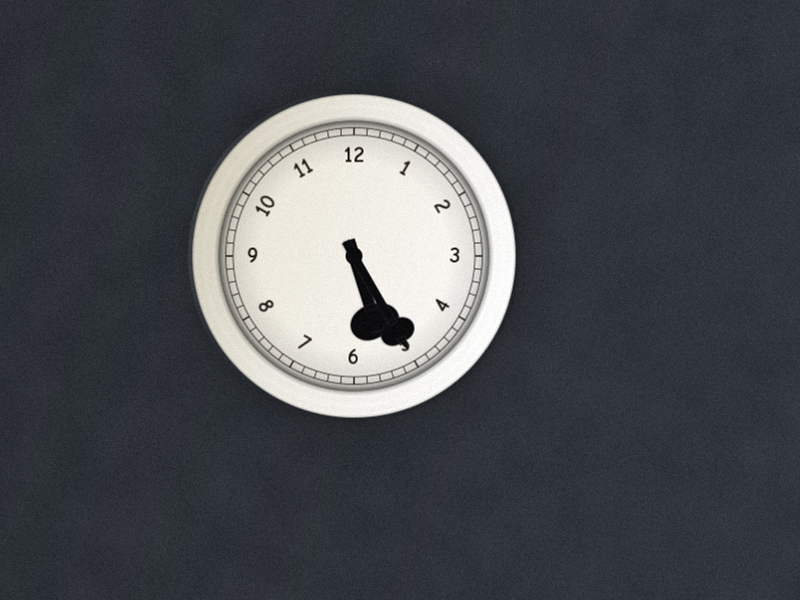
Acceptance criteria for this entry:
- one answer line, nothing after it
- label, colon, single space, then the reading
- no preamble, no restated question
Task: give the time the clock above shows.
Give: 5:25
